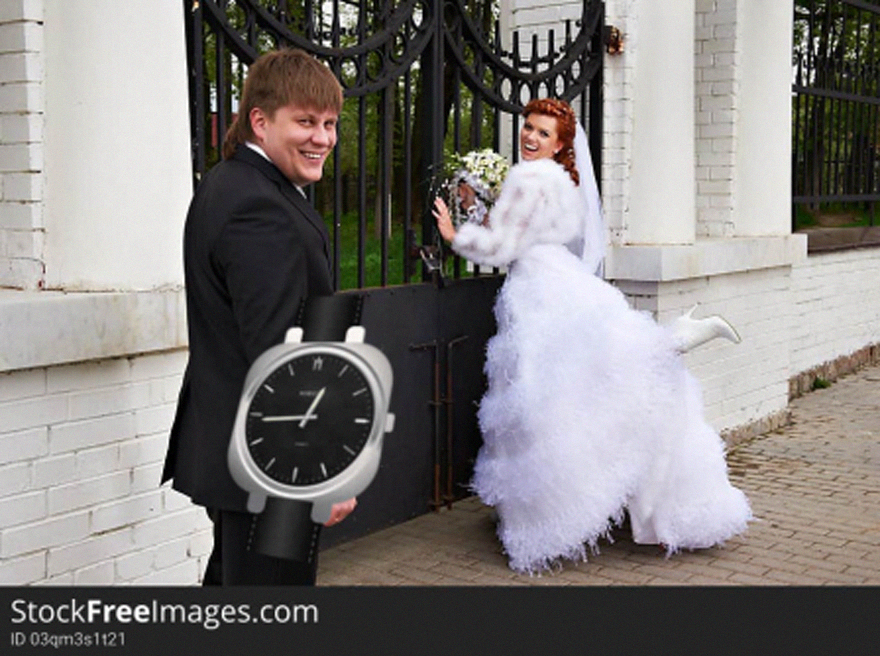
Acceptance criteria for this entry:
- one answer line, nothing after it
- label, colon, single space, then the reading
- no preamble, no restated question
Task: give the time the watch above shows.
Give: 12:44
